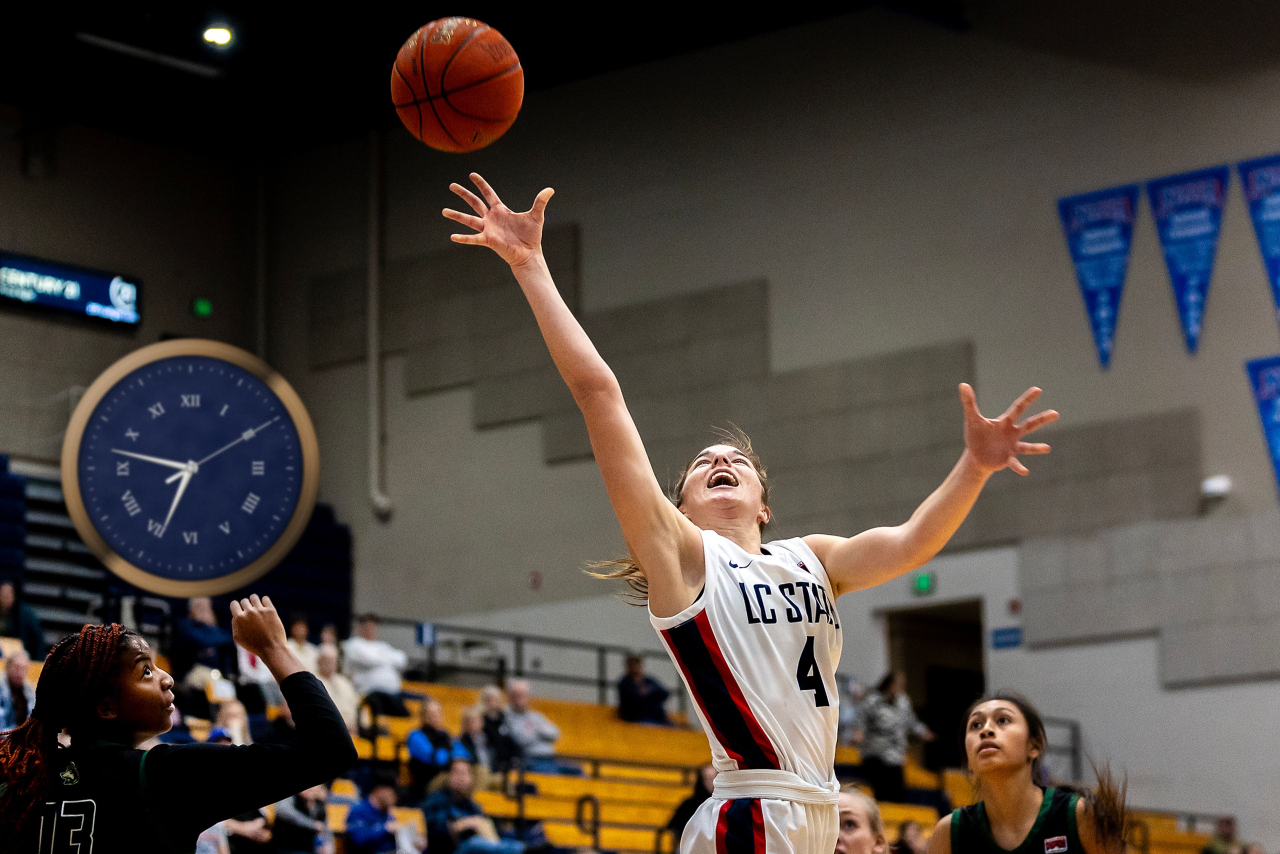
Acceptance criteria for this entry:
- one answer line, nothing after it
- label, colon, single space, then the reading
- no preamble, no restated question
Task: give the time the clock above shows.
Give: 6:47:10
